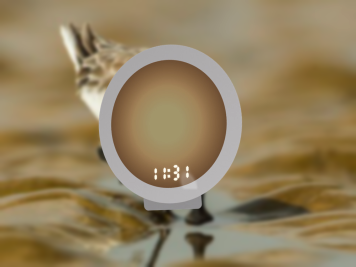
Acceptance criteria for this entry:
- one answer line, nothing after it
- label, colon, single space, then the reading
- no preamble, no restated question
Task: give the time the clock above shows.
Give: 11:31
